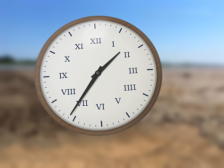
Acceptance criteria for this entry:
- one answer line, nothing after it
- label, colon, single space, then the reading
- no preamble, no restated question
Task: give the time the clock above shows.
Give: 1:36
